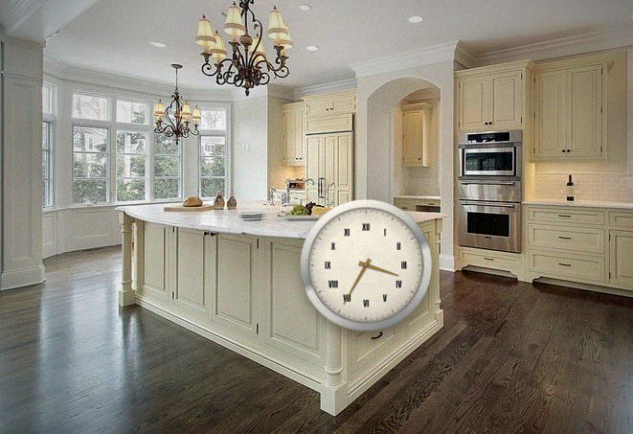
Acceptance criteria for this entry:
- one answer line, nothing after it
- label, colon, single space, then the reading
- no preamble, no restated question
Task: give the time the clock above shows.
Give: 3:35
